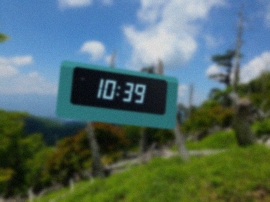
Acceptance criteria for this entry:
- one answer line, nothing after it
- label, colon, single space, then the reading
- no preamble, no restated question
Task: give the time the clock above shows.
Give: 10:39
